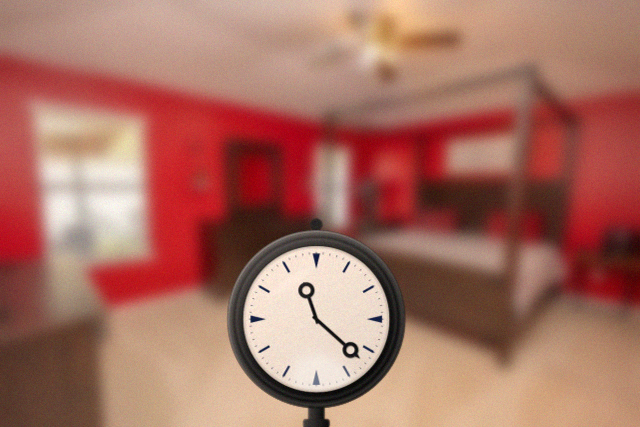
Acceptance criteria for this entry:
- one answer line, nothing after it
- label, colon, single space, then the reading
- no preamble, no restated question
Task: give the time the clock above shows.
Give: 11:22
